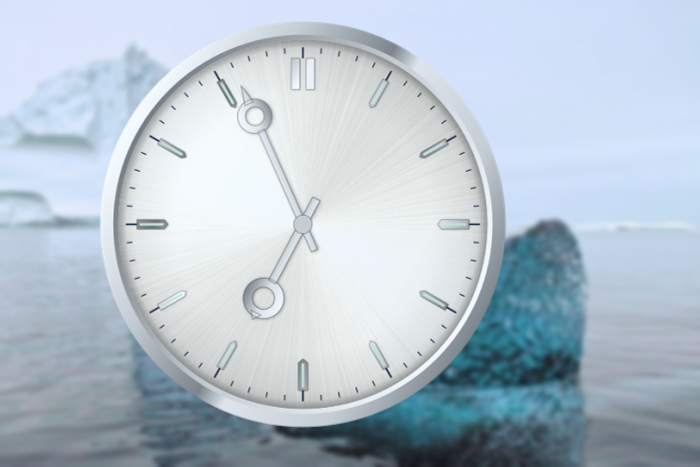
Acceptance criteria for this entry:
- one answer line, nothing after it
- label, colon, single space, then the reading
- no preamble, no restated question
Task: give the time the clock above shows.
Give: 6:56
